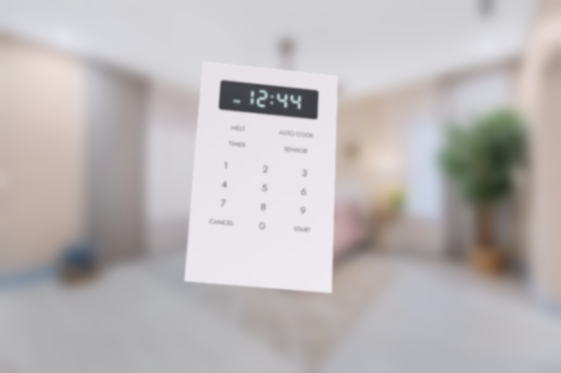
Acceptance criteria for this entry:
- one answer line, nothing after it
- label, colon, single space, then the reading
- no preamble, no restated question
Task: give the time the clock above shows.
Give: 12:44
